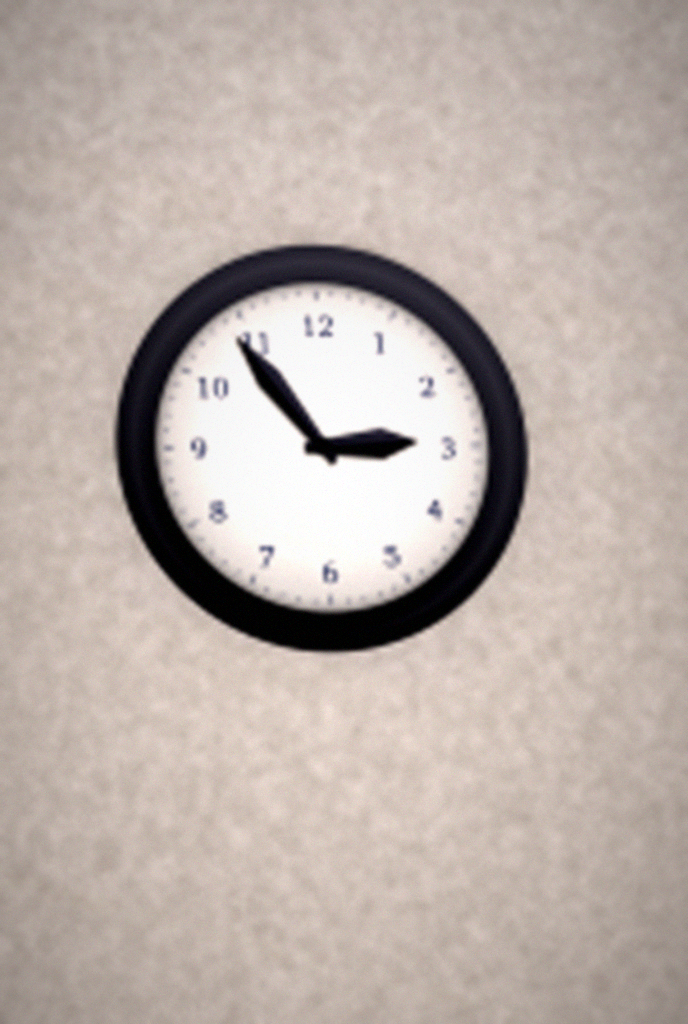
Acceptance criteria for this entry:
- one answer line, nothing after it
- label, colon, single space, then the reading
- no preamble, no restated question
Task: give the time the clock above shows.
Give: 2:54
